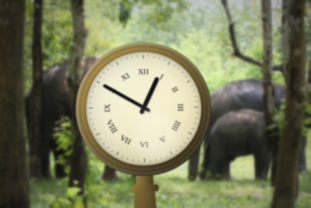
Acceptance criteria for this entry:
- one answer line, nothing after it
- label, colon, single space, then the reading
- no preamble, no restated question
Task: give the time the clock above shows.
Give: 12:50
